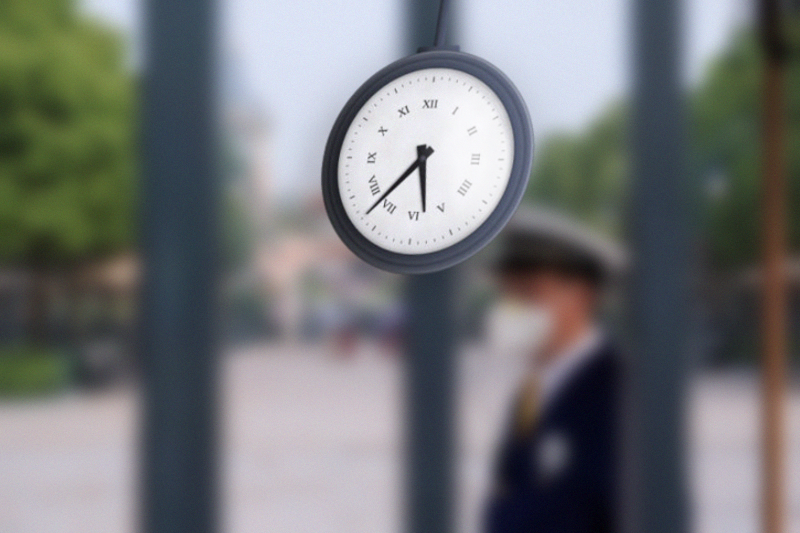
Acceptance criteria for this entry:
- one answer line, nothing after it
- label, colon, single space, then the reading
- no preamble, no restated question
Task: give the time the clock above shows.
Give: 5:37
